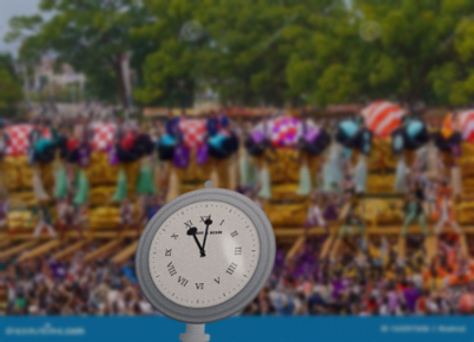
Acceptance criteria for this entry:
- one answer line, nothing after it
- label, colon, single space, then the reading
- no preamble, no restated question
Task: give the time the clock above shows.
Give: 11:01
